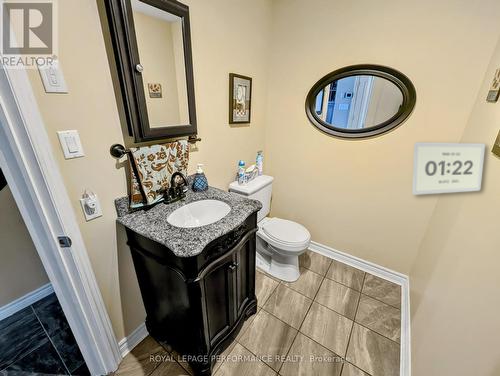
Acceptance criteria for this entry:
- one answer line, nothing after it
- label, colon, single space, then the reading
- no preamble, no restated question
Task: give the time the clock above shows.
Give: 1:22
